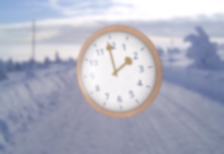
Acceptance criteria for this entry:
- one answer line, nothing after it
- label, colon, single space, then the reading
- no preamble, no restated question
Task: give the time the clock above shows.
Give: 1:59
